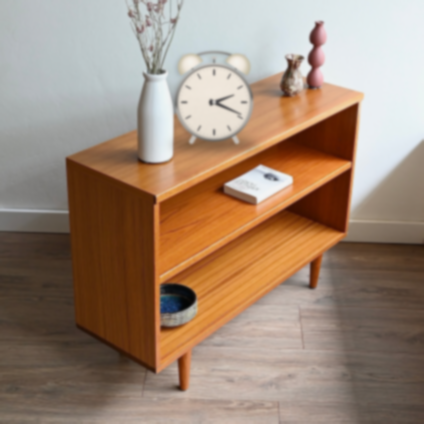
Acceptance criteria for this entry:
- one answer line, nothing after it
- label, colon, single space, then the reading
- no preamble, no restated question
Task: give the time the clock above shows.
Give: 2:19
